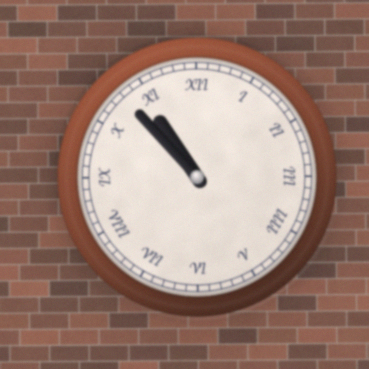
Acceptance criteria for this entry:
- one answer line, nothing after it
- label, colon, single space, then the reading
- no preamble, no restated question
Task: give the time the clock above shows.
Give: 10:53
